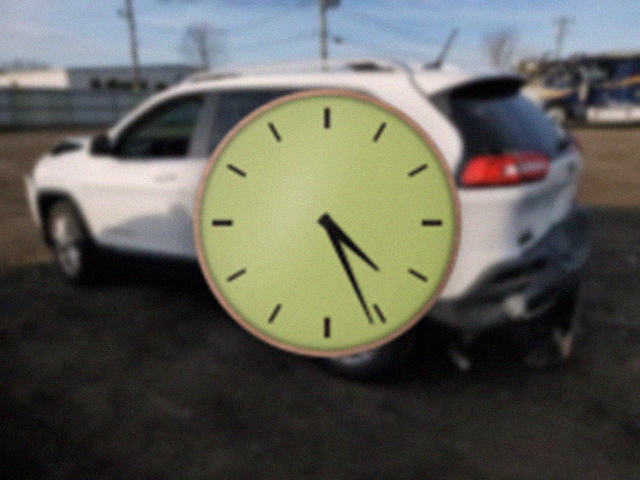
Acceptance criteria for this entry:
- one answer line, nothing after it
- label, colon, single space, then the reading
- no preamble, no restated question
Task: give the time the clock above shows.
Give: 4:26
